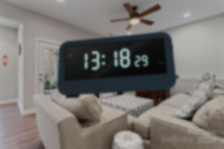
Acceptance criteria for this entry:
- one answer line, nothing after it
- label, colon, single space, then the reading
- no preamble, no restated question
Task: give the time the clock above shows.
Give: 13:18
